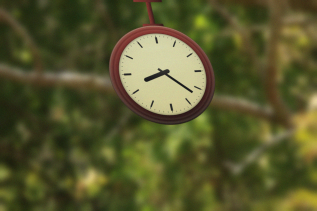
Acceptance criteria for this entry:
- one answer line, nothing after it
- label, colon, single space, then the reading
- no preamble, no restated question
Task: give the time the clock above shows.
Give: 8:22
